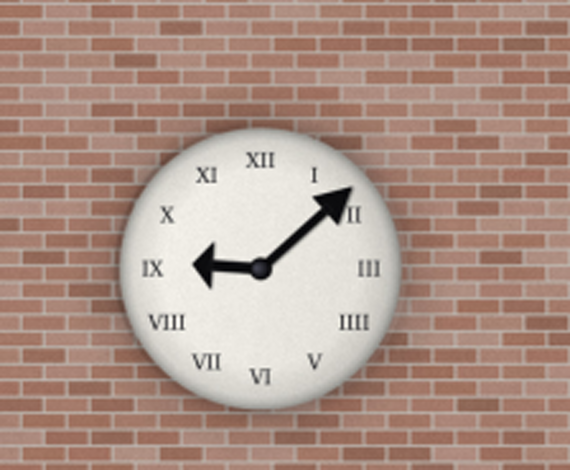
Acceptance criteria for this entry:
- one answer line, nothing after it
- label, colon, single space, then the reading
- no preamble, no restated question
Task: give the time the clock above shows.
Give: 9:08
